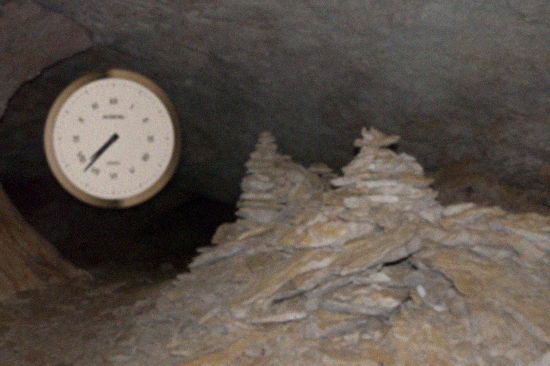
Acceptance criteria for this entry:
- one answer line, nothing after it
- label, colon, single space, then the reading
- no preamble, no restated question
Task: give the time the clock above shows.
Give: 7:37
